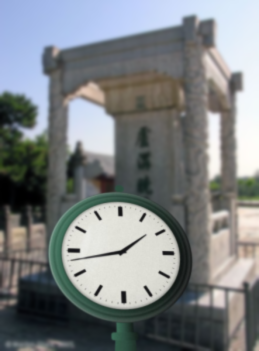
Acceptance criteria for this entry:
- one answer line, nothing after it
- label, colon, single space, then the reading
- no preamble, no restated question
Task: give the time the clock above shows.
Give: 1:43
